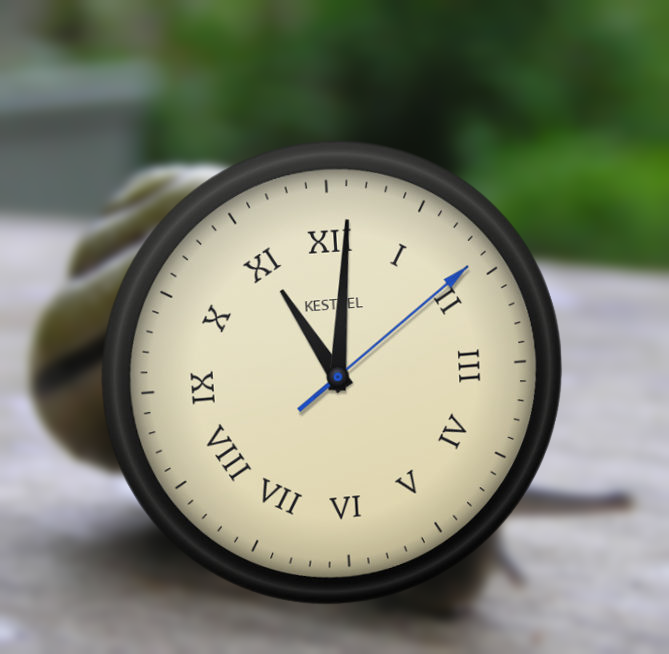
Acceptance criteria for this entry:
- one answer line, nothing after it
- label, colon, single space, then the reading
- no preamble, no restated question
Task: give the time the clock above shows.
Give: 11:01:09
